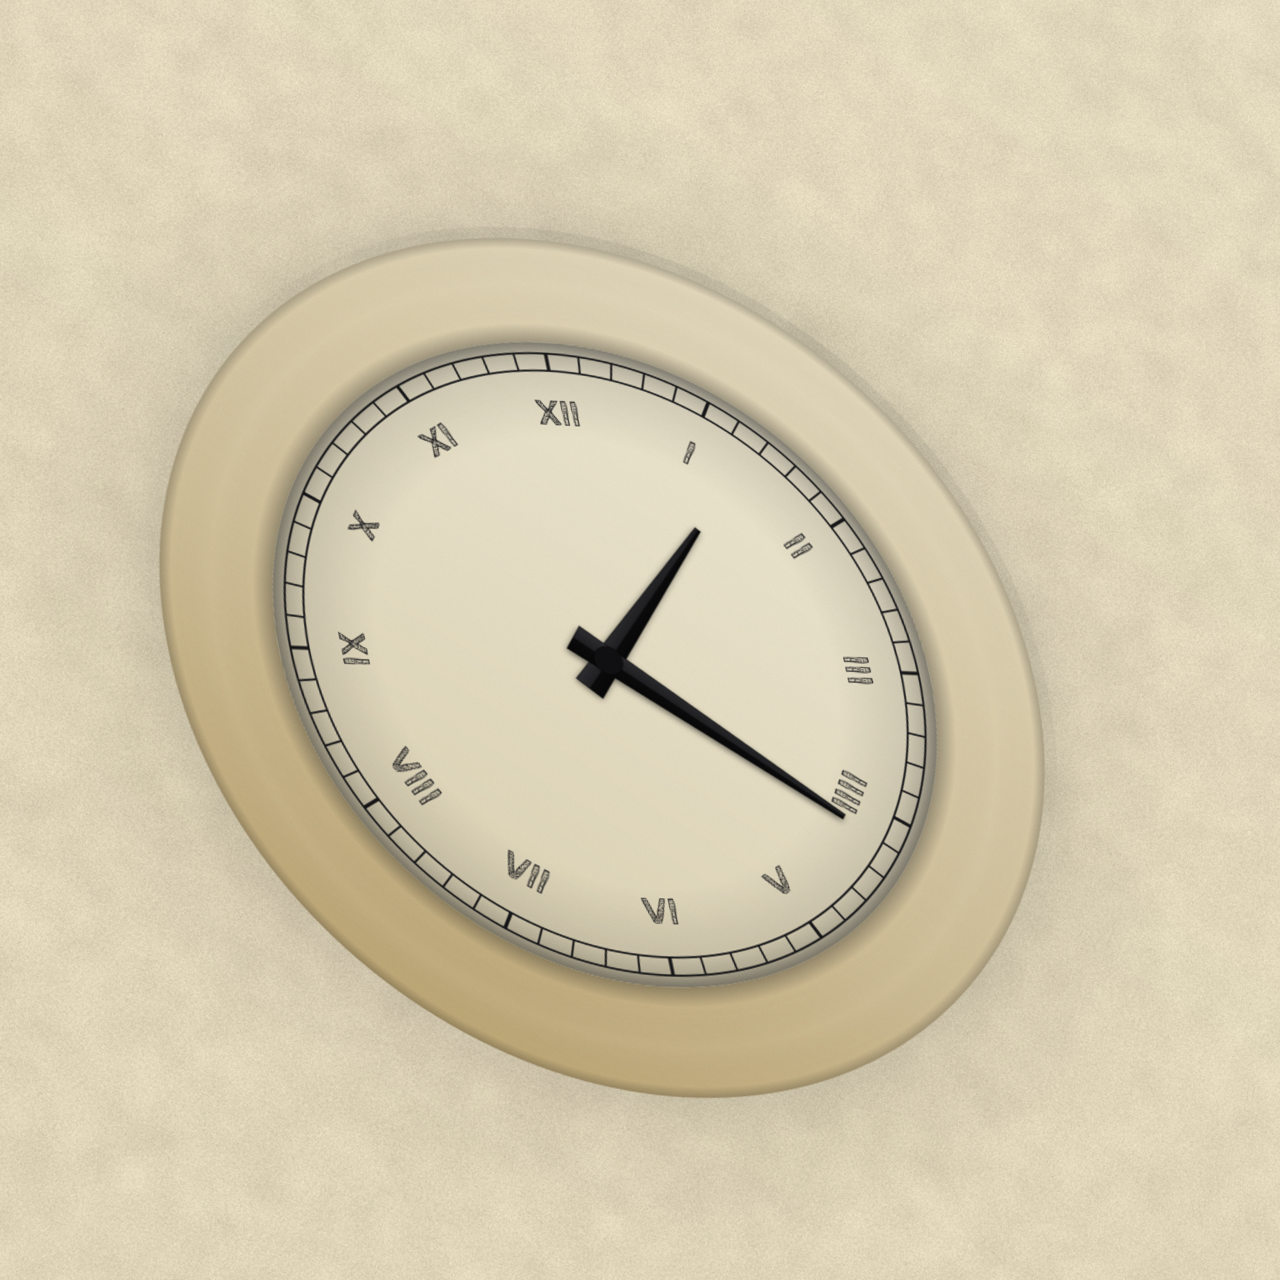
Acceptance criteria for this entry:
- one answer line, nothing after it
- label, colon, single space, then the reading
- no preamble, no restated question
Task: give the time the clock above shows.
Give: 1:21
